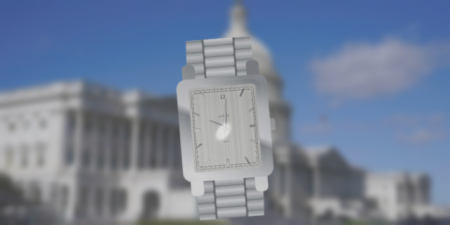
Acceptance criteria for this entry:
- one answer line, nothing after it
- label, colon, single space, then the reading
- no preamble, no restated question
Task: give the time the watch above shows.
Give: 10:01
